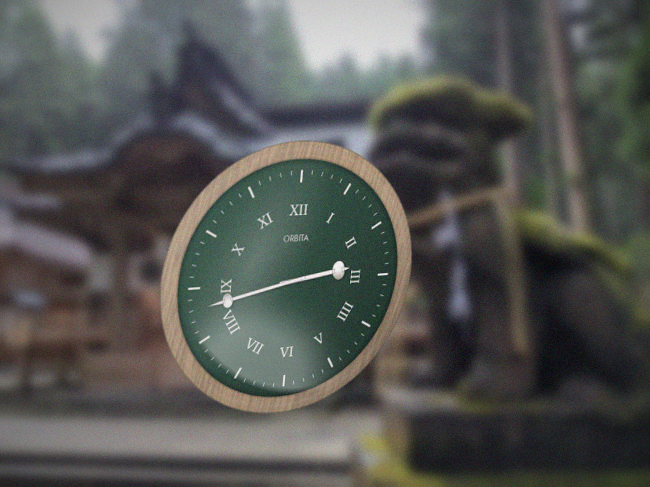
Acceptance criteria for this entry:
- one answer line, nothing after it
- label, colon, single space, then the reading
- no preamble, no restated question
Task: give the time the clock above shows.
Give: 2:43
